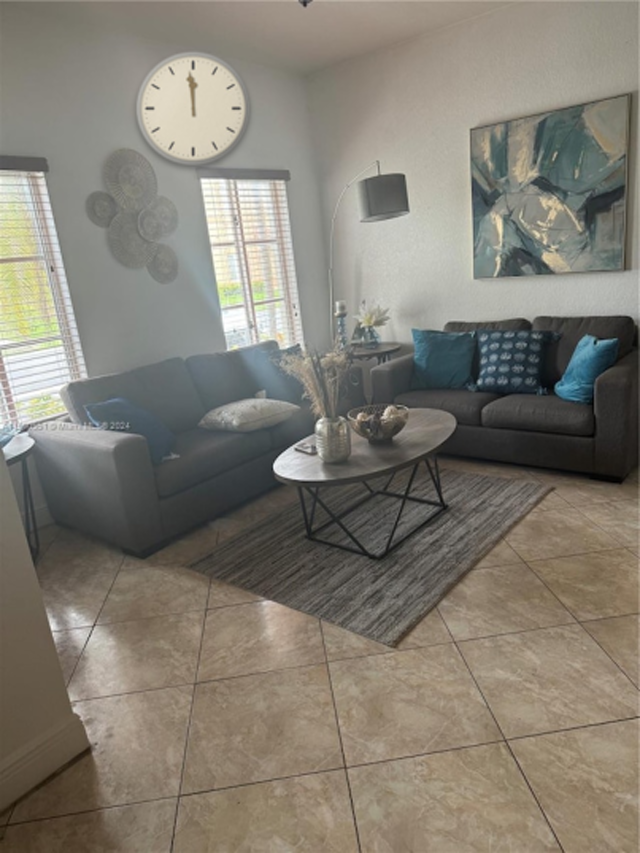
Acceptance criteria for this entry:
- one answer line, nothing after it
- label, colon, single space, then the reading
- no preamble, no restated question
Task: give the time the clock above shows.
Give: 11:59
